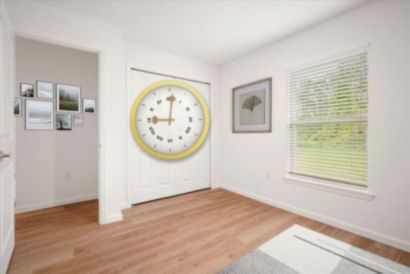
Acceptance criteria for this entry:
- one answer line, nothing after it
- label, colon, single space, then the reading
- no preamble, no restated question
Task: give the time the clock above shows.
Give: 9:01
